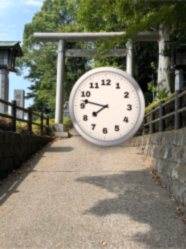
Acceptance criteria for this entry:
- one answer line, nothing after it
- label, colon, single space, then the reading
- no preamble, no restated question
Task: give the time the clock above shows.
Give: 7:47
